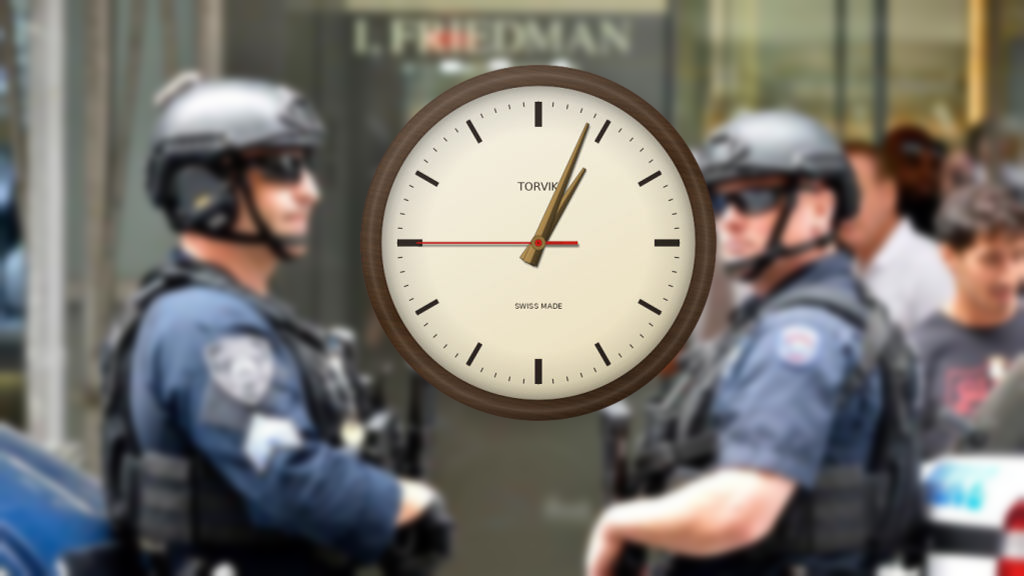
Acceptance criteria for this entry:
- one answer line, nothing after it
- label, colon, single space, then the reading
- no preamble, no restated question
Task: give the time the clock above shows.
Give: 1:03:45
